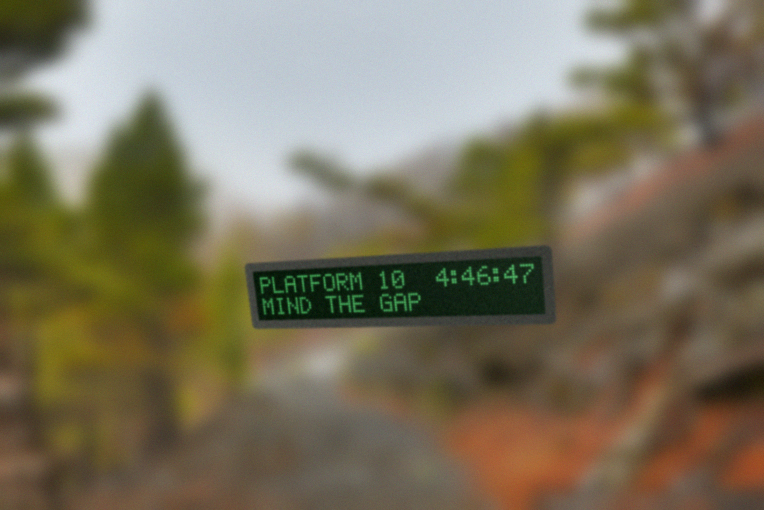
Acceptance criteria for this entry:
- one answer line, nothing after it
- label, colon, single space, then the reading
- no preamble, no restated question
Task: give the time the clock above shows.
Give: 4:46:47
